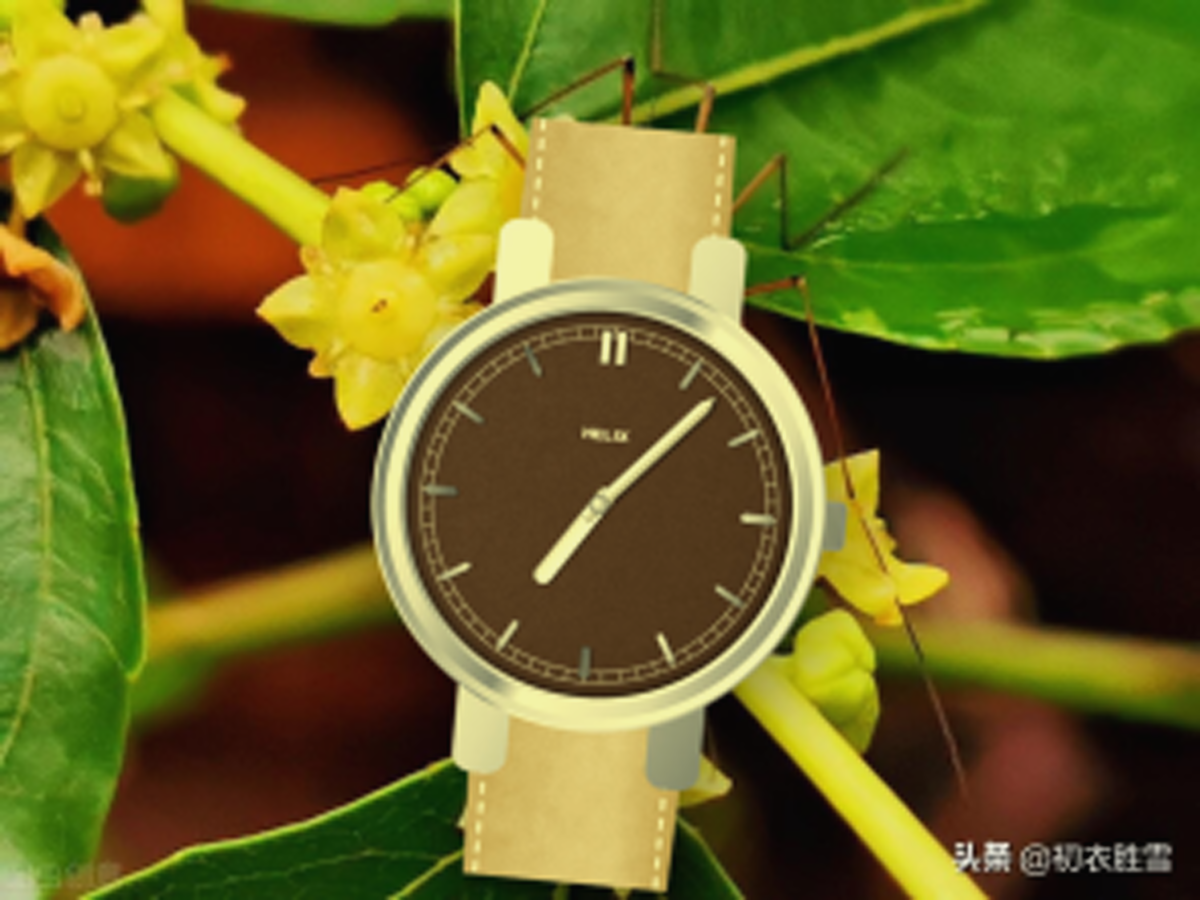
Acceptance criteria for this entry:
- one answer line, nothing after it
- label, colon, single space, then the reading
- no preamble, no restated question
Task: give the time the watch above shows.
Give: 7:07
